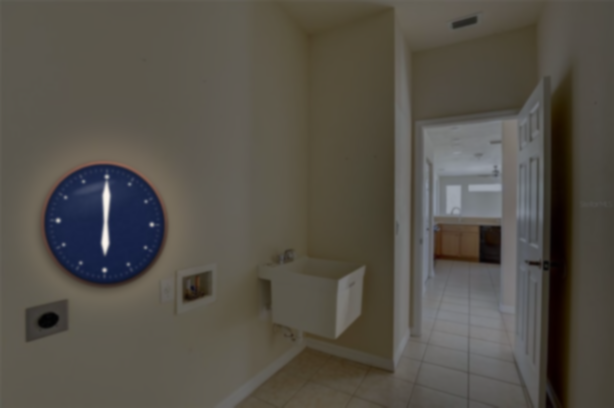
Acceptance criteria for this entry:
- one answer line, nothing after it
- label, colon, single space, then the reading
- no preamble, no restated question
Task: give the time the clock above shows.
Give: 6:00
